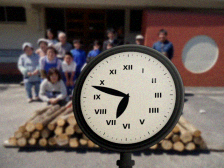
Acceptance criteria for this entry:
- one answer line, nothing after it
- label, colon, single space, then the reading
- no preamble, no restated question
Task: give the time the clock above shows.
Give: 6:48
